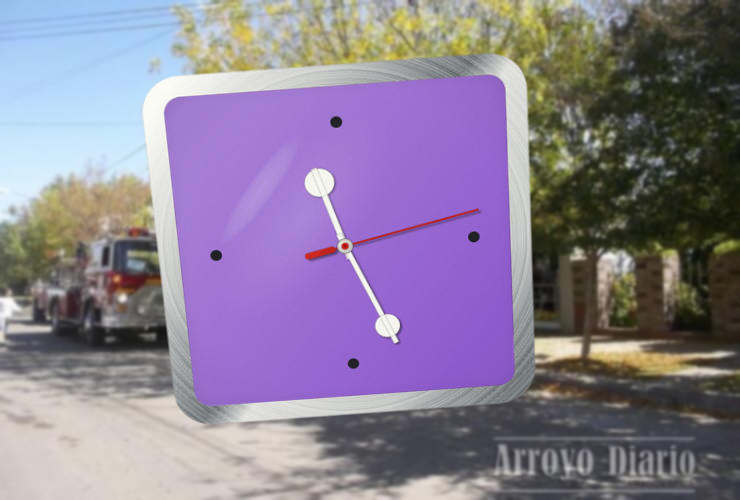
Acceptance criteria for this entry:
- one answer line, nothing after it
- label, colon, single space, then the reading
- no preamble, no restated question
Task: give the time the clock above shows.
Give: 11:26:13
